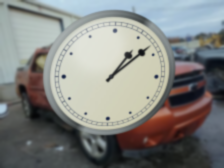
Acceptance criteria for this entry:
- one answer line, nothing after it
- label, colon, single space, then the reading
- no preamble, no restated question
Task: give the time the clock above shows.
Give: 1:08
